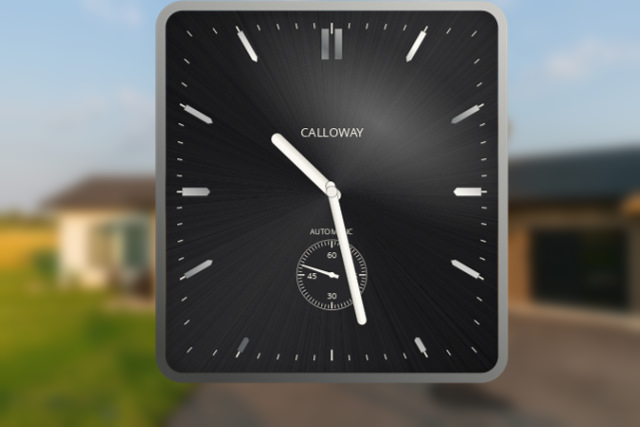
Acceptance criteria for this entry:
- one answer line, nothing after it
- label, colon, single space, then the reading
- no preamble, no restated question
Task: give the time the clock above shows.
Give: 10:27:48
